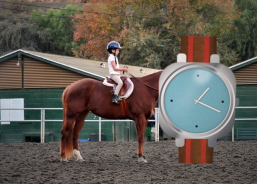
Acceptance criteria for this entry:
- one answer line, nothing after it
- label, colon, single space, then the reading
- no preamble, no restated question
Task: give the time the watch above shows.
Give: 1:19
